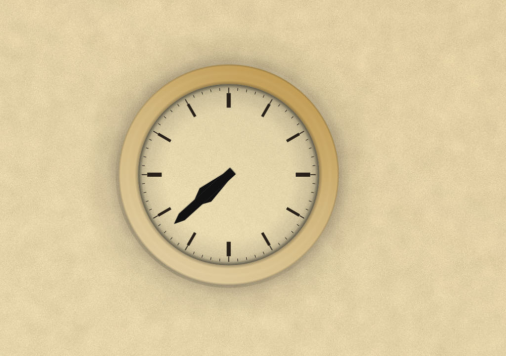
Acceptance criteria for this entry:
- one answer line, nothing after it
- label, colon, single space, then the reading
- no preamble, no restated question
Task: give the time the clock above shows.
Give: 7:38
